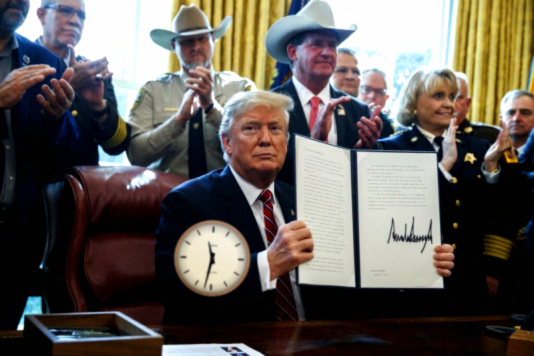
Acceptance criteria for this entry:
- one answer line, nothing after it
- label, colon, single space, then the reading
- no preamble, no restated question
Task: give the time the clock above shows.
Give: 11:32
